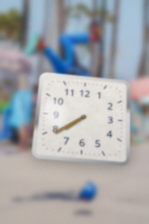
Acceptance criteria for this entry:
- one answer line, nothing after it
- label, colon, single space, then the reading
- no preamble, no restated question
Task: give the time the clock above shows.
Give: 7:39
